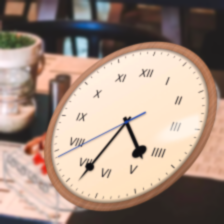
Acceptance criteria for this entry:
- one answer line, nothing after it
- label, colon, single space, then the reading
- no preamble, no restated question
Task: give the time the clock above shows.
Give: 4:33:39
